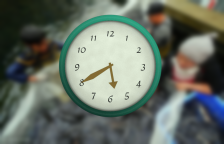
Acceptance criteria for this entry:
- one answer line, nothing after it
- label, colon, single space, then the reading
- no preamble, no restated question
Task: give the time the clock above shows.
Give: 5:40
